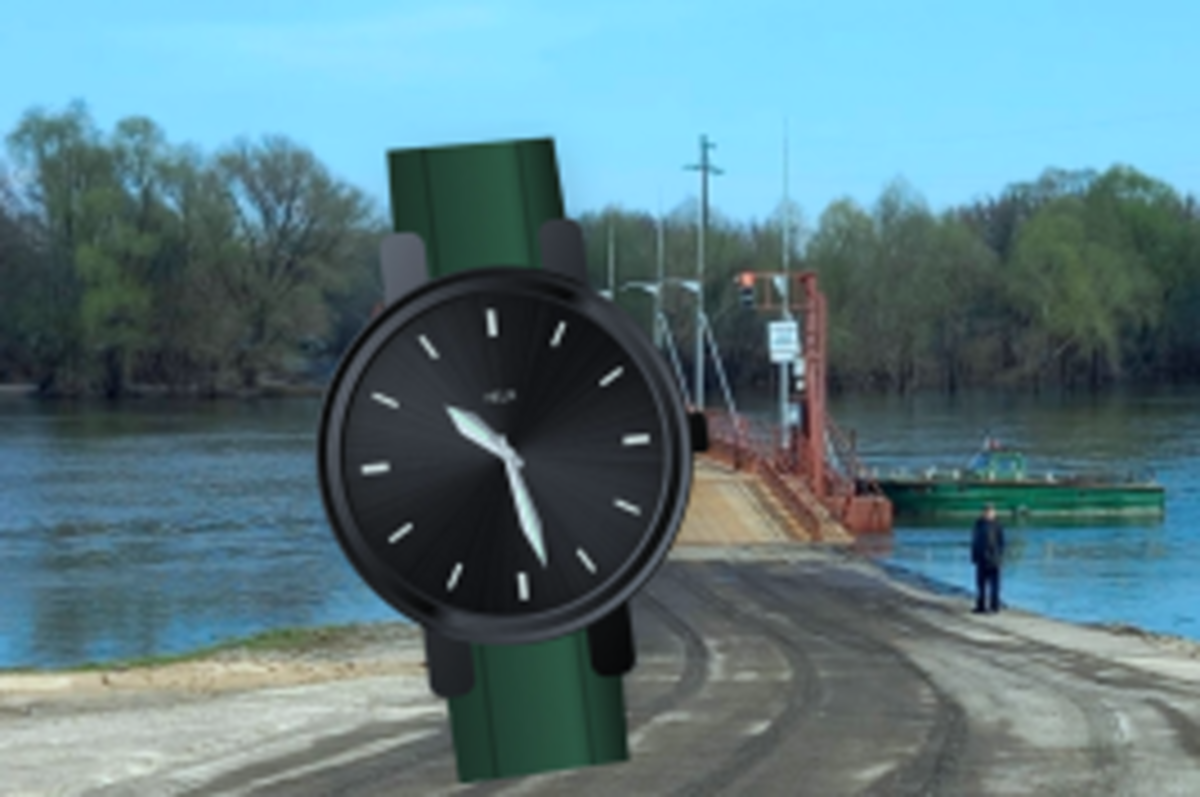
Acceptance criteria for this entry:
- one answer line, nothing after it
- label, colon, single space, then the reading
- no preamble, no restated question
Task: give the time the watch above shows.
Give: 10:28
